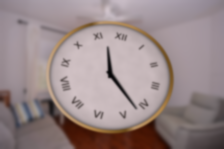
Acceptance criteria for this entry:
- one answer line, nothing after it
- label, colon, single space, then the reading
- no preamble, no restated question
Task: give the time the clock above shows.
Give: 11:22
